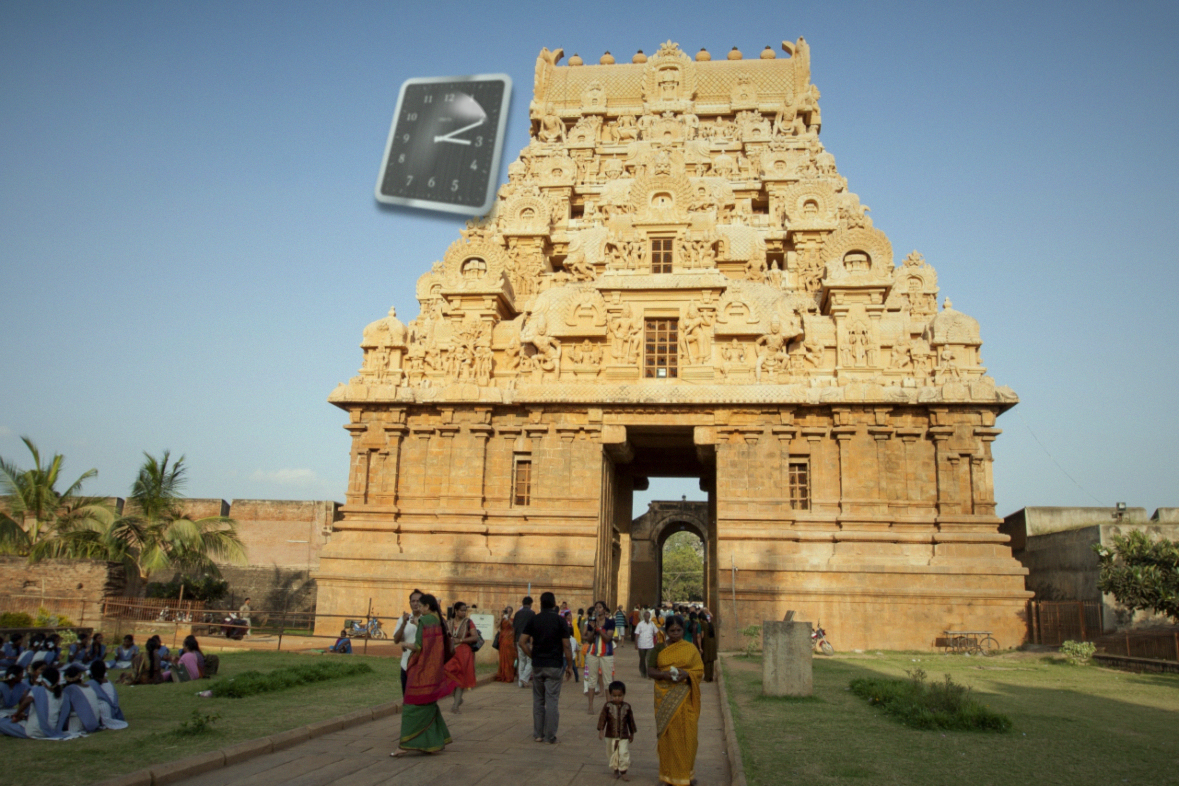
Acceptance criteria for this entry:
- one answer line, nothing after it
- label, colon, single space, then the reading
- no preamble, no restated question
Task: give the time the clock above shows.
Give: 3:11
